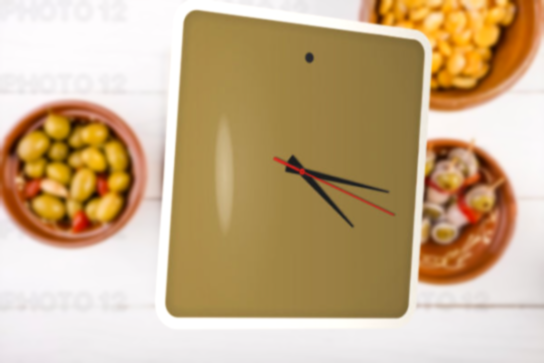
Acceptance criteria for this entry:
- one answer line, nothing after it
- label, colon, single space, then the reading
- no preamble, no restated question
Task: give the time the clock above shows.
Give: 4:16:18
